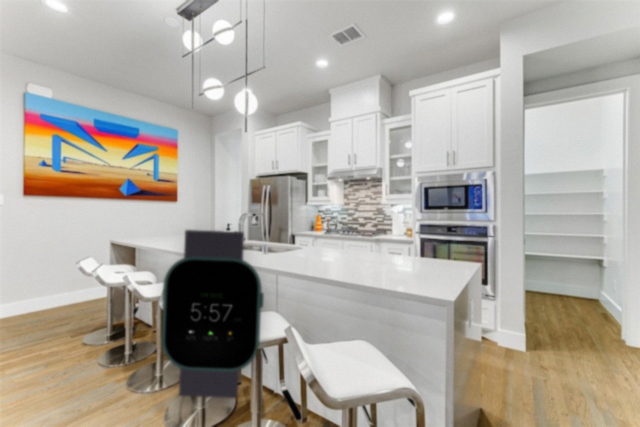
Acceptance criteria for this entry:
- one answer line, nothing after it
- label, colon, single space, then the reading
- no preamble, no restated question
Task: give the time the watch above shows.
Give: 5:57
